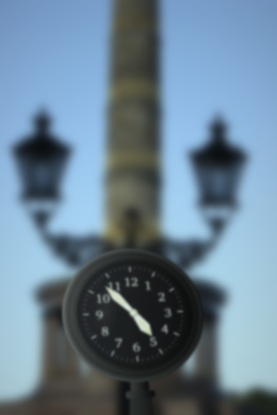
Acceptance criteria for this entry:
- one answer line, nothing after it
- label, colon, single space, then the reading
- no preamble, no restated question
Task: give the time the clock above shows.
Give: 4:53
